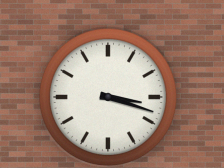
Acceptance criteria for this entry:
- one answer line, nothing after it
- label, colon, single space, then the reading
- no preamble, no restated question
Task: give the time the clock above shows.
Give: 3:18
